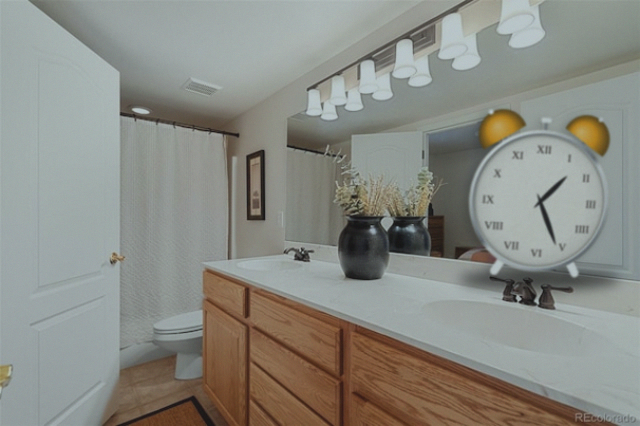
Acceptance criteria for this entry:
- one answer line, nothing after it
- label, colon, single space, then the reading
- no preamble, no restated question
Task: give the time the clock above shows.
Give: 1:26
